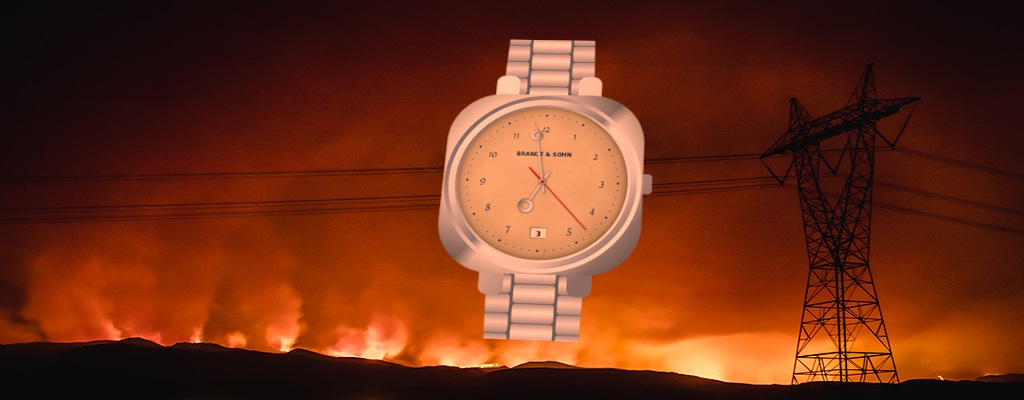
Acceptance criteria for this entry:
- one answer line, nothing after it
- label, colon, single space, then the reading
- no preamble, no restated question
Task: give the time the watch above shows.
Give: 6:58:23
